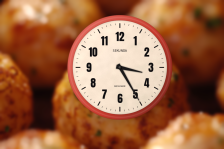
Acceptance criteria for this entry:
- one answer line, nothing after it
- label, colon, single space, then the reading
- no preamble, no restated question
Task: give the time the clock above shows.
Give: 3:25
